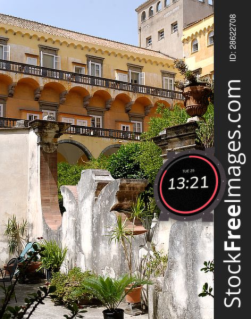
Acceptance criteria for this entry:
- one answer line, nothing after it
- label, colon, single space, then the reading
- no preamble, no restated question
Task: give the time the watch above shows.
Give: 13:21
